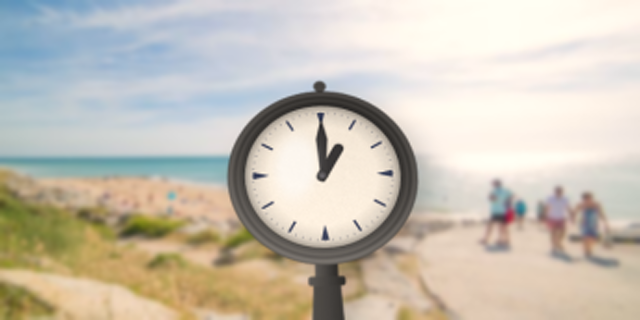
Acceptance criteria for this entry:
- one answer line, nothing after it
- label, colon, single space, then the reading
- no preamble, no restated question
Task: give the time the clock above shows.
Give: 1:00
